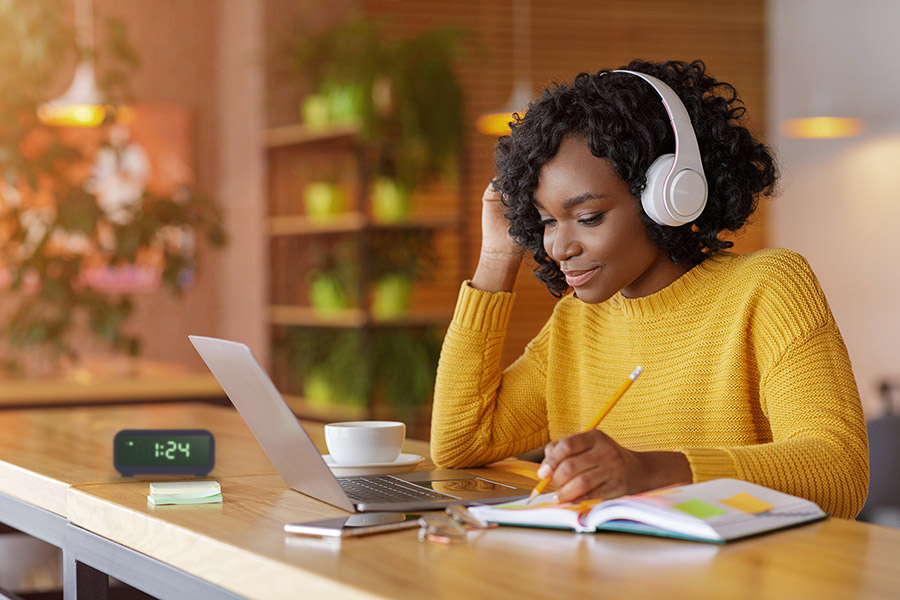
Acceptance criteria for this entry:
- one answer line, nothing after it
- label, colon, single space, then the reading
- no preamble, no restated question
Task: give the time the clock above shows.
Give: 1:24
